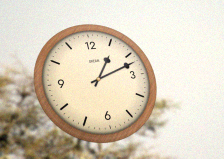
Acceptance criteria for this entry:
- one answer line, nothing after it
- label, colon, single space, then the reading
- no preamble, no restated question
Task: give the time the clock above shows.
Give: 1:12
